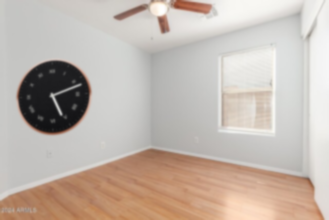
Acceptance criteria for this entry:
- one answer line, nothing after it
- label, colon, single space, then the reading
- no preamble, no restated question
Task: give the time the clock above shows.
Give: 5:12
